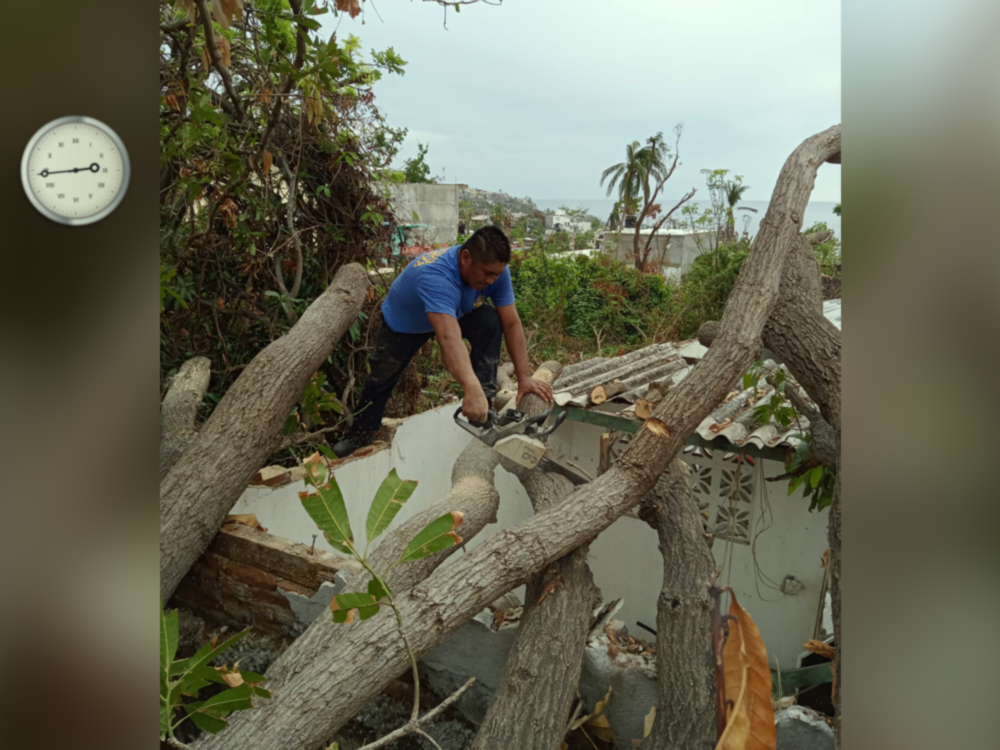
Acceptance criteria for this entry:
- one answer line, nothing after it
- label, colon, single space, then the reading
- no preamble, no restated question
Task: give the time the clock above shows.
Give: 2:44
